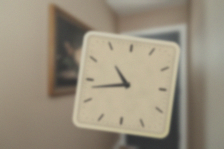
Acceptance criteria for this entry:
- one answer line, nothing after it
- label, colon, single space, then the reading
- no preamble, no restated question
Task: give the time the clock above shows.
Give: 10:43
